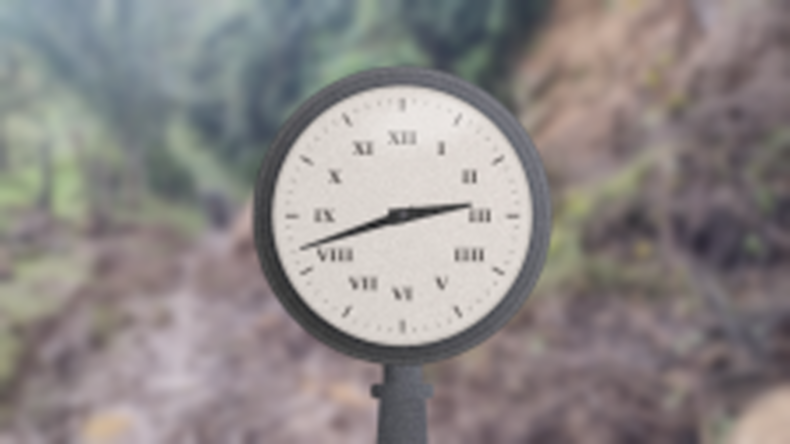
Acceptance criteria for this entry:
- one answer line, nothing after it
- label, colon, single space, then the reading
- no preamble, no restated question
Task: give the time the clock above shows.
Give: 2:42
